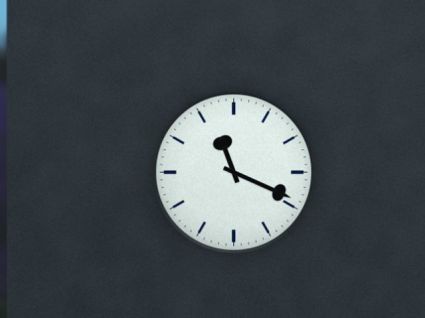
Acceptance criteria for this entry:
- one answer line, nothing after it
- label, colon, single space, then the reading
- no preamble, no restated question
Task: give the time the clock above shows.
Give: 11:19
